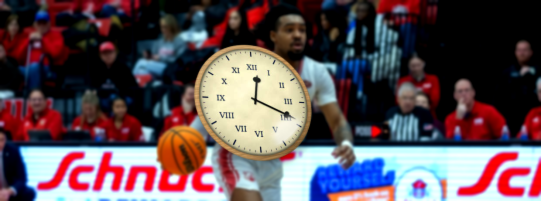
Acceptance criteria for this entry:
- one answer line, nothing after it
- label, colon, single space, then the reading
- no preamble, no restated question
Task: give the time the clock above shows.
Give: 12:19
